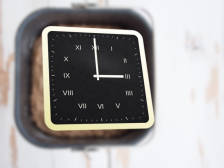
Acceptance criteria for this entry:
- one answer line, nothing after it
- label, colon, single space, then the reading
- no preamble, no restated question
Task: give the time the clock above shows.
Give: 3:00
